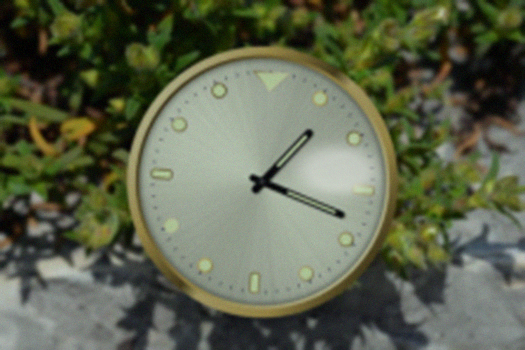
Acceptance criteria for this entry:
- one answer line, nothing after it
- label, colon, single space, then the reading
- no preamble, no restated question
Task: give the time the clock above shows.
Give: 1:18
